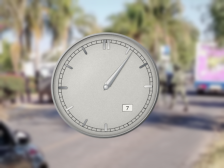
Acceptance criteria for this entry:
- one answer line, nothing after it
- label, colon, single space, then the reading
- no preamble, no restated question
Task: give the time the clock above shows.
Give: 1:06
